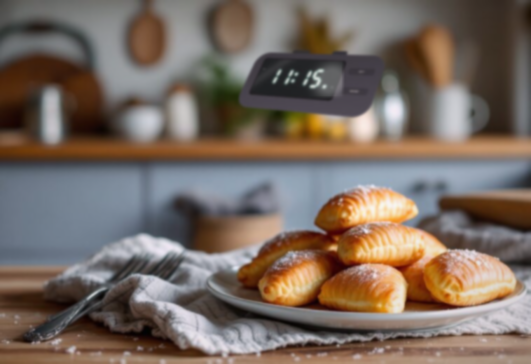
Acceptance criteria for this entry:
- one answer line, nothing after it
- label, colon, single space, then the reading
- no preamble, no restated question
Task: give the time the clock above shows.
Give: 11:15
